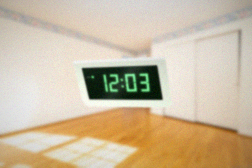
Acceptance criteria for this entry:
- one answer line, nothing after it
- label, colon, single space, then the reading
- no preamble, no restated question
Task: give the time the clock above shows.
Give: 12:03
